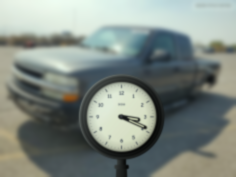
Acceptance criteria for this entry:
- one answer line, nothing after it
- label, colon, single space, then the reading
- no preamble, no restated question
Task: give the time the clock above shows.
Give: 3:19
